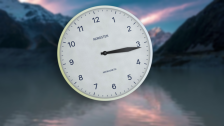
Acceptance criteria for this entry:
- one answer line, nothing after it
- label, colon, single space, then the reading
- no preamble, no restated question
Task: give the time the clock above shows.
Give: 3:16
